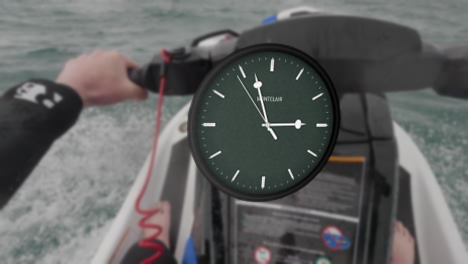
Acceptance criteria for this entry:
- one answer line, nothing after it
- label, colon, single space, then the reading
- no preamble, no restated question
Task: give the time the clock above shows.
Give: 2:56:54
